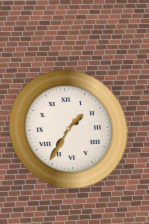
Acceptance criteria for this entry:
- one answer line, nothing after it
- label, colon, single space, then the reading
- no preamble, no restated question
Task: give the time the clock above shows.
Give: 1:36
